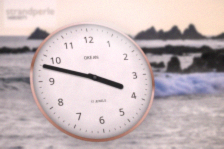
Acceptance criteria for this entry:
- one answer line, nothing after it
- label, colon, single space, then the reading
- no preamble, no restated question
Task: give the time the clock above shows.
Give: 3:48
